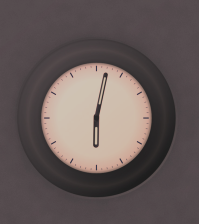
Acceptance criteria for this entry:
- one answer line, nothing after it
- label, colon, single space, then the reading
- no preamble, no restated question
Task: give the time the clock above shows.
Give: 6:02
